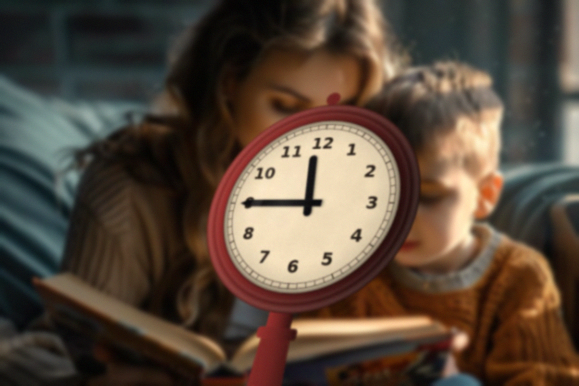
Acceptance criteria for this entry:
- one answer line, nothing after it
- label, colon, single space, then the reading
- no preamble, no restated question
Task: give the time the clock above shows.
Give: 11:45
